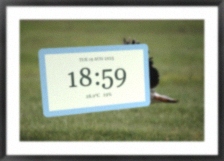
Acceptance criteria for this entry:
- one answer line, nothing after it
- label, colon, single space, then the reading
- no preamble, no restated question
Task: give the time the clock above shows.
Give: 18:59
